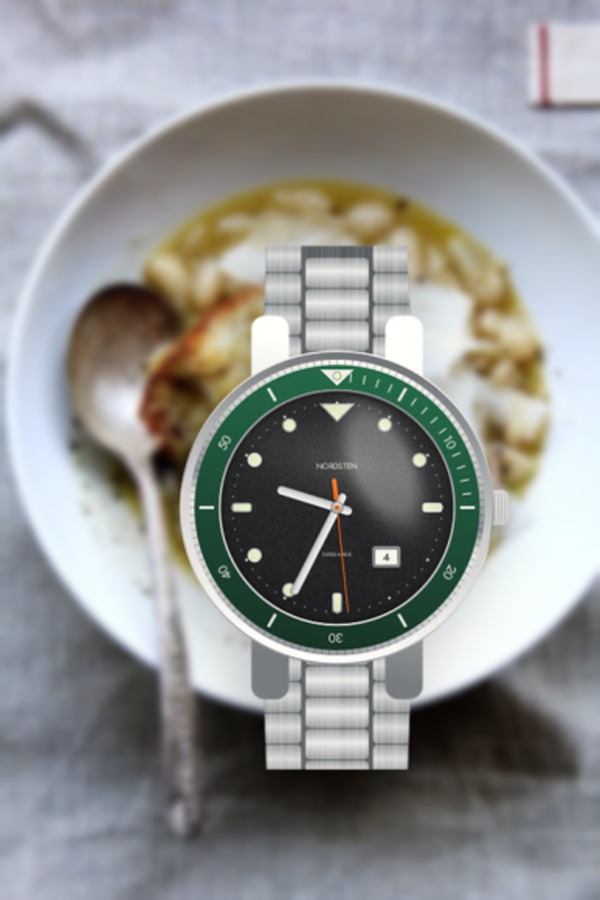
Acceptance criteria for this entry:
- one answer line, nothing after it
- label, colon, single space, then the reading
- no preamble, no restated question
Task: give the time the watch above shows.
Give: 9:34:29
